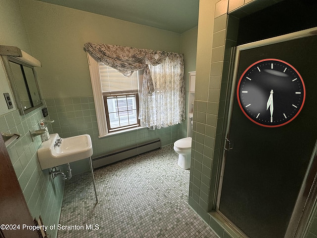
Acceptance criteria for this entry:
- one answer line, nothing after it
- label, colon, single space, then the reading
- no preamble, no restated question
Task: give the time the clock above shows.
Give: 6:30
